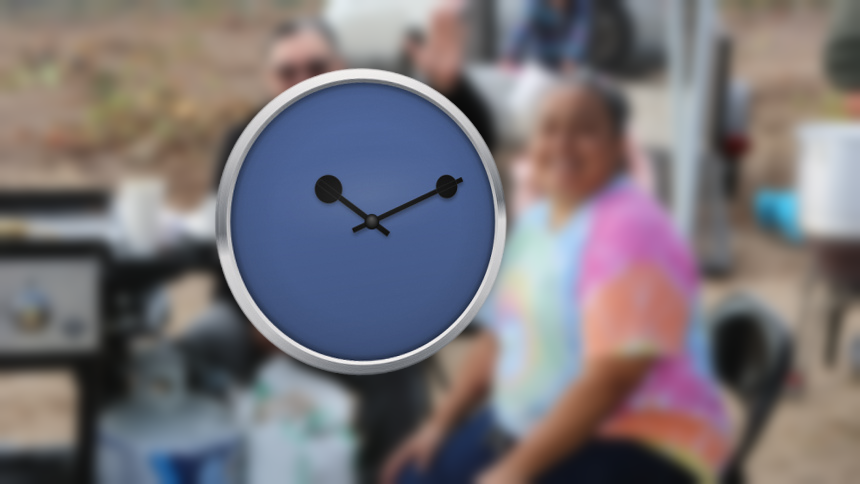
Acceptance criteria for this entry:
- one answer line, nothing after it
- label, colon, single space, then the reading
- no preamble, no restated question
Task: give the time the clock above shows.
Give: 10:11
